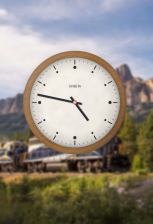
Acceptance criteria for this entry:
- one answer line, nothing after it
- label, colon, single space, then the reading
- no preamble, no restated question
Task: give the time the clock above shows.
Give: 4:47
